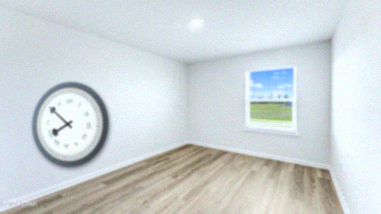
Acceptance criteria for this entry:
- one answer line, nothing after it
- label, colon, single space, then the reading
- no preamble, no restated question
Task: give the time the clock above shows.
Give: 7:51
